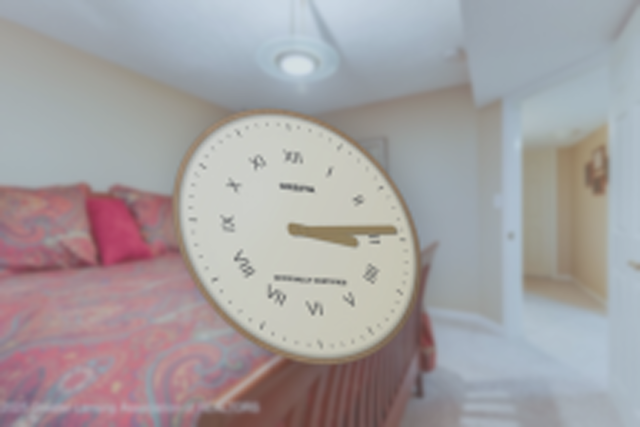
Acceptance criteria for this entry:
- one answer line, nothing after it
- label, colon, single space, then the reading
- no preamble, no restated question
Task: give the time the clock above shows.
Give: 3:14
